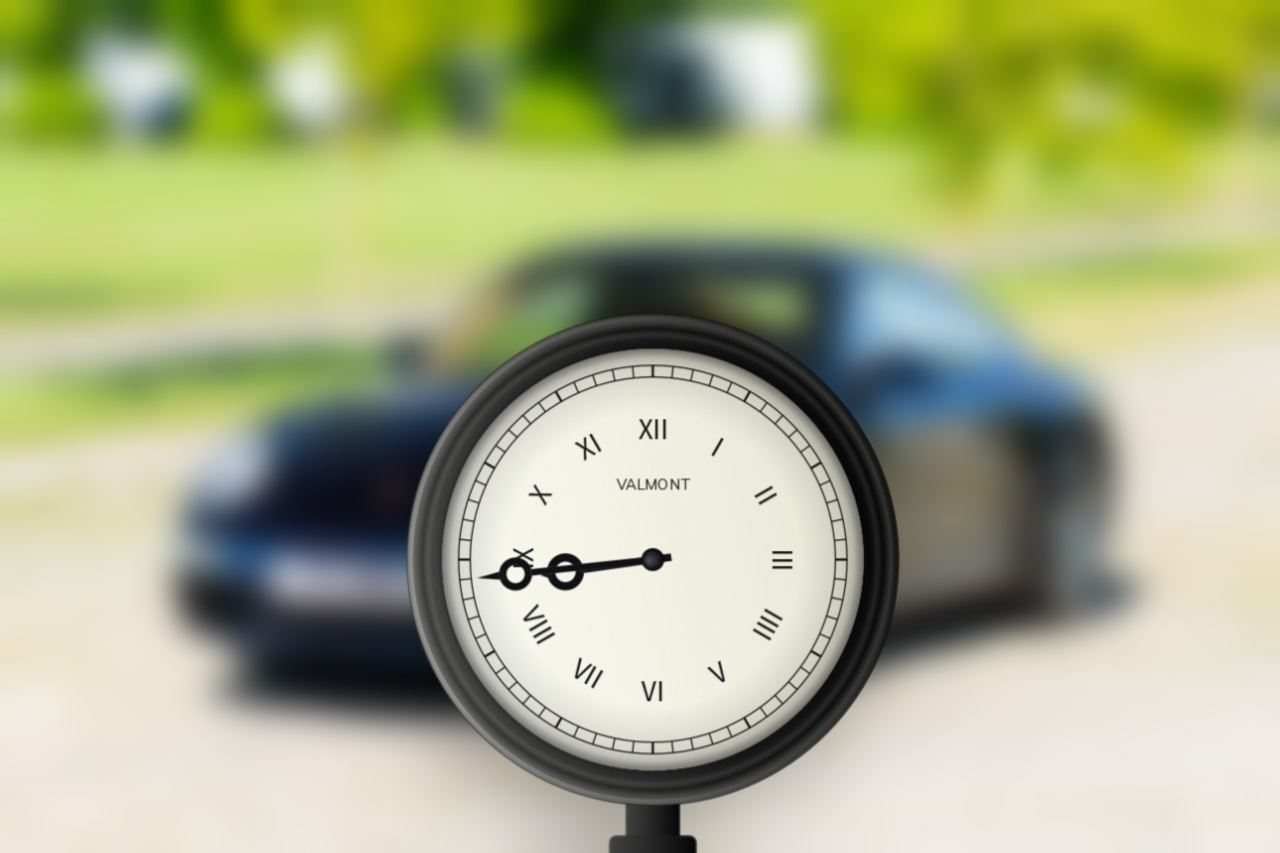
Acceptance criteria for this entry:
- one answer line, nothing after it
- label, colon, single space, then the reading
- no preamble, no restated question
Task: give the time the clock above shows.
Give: 8:44
